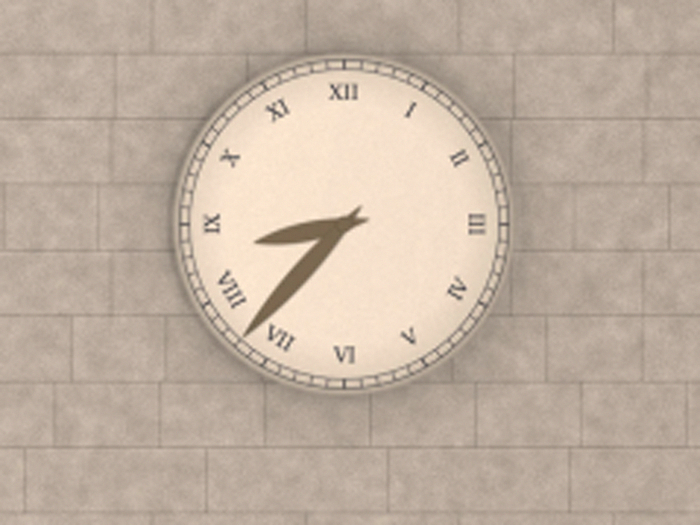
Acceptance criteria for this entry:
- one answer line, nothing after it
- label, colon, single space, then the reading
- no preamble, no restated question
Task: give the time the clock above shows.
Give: 8:37
